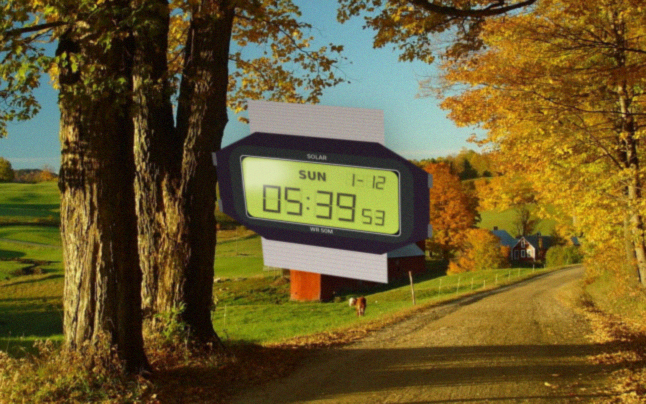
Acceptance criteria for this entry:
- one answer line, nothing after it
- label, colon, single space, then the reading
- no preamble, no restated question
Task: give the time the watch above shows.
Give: 5:39:53
